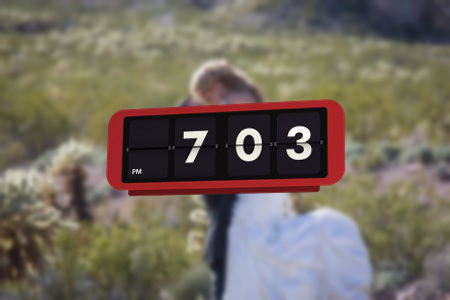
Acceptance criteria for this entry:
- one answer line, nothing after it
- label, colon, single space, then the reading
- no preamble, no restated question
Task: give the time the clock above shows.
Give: 7:03
